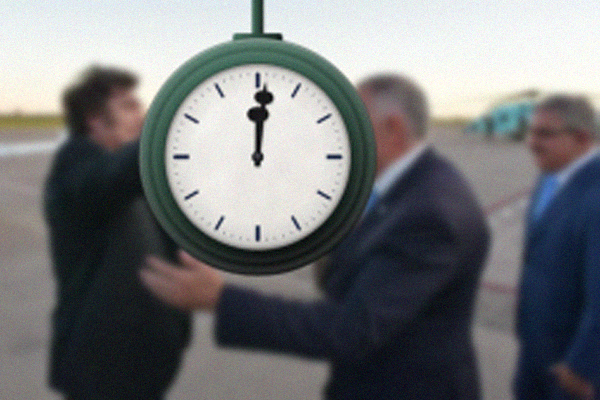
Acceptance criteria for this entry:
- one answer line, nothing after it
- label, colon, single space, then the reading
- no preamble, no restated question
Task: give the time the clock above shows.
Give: 12:01
